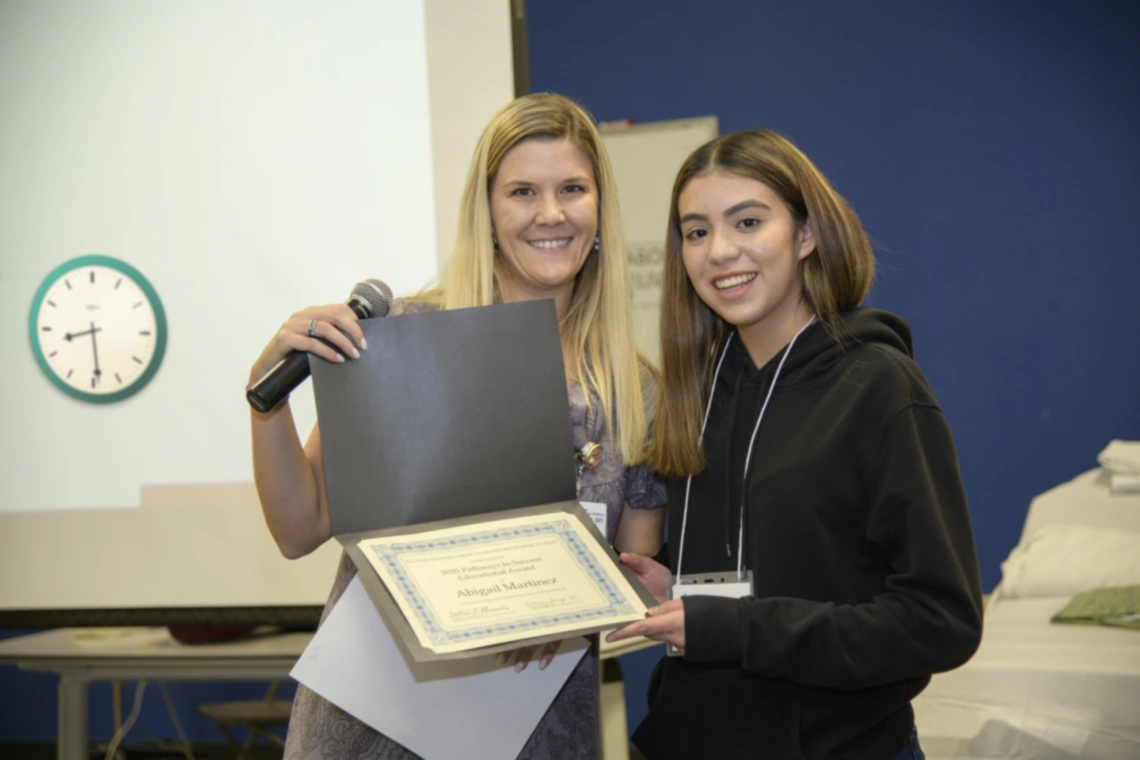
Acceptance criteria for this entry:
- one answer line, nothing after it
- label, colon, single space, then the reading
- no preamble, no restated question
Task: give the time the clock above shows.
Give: 8:29
